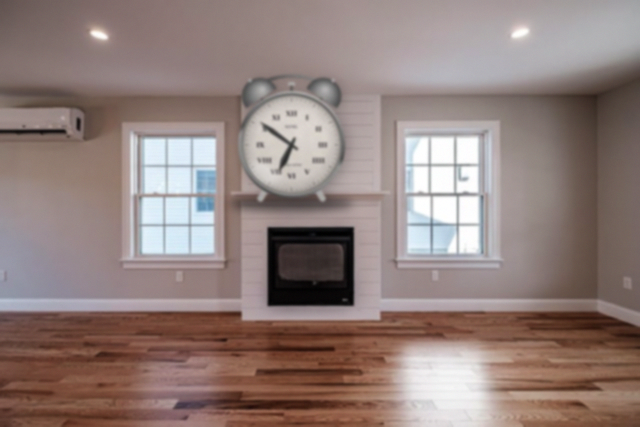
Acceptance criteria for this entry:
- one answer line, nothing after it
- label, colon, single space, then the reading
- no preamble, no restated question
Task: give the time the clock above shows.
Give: 6:51
